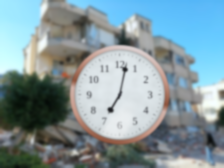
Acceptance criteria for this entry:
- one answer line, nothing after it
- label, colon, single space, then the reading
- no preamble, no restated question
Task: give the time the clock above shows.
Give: 7:02
